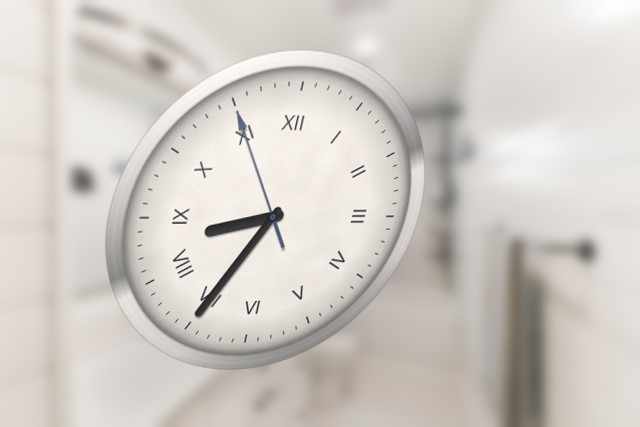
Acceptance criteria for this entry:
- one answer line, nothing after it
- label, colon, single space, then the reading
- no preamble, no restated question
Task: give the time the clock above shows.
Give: 8:34:55
